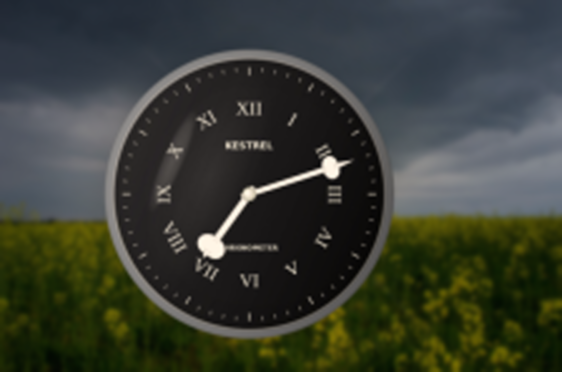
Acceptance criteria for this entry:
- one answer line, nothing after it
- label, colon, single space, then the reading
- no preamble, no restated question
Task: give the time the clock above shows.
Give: 7:12
